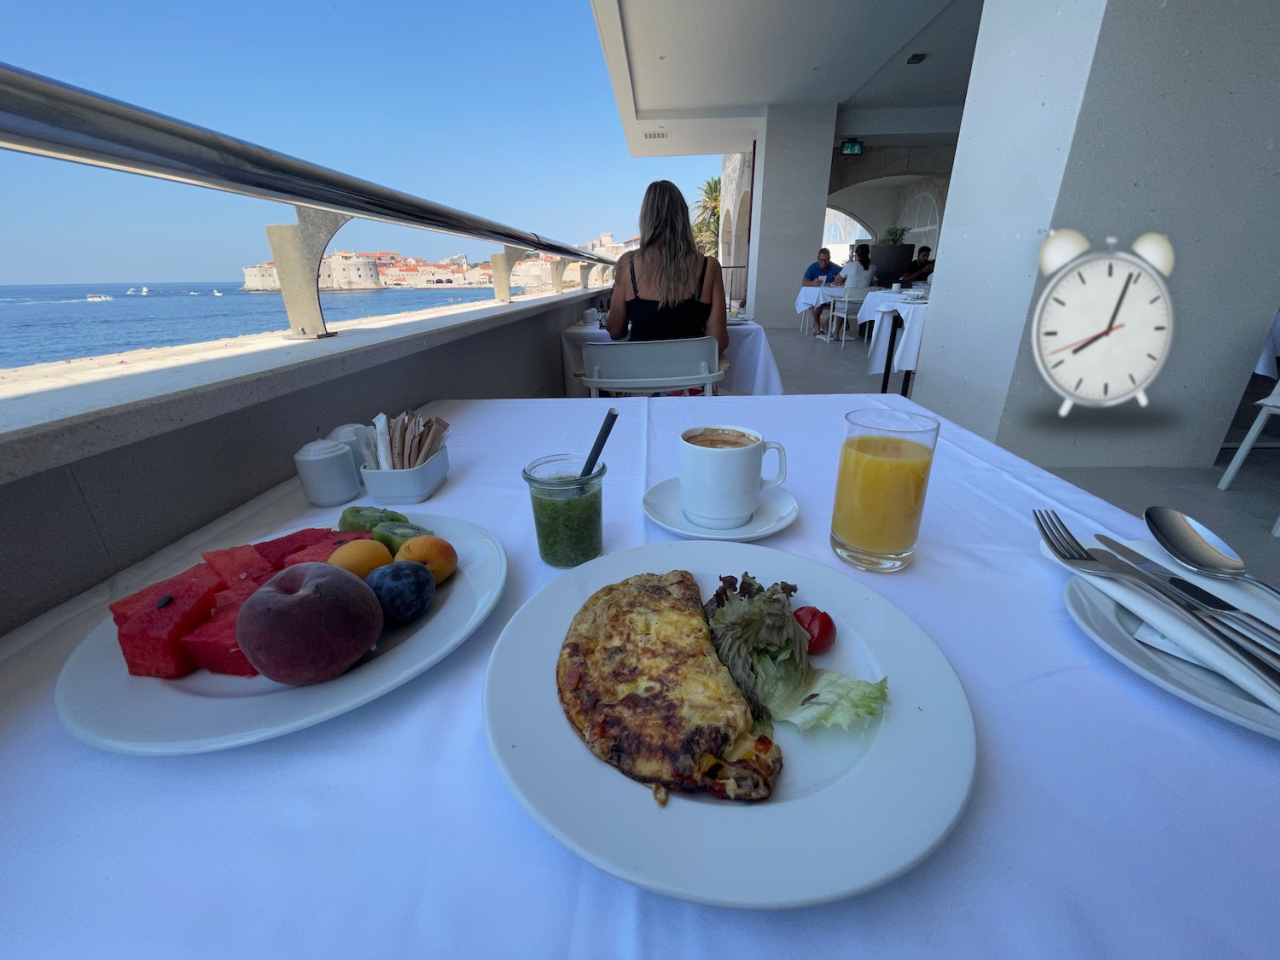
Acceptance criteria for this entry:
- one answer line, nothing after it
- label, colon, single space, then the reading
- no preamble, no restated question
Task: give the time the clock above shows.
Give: 8:03:42
